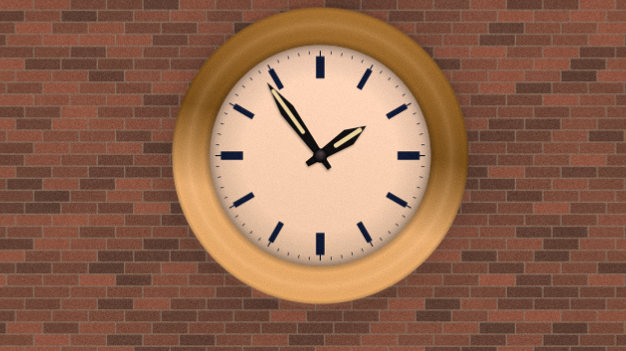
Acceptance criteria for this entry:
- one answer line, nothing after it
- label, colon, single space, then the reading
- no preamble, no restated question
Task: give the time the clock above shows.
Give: 1:54
